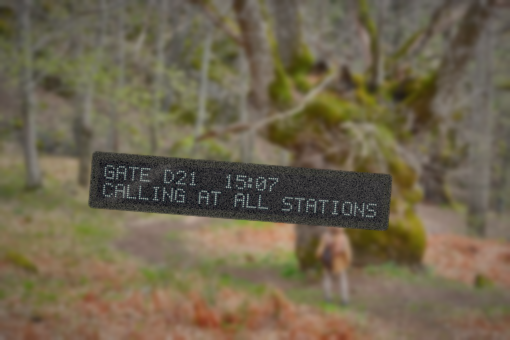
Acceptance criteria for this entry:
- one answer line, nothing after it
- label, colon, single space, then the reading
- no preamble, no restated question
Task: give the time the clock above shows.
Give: 15:07
